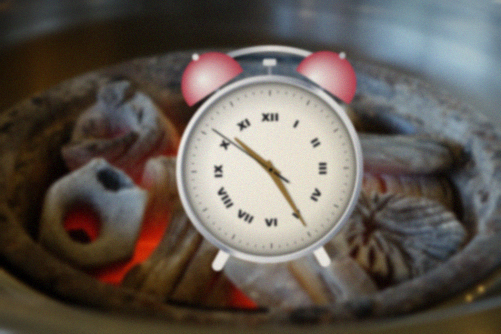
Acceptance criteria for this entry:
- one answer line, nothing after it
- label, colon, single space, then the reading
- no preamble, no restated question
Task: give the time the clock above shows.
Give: 10:24:51
